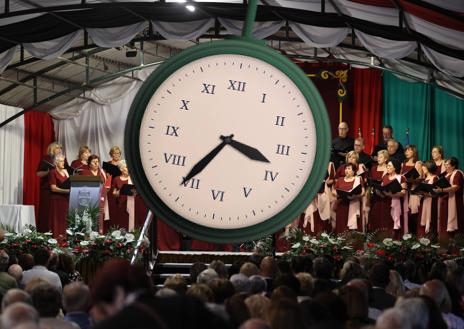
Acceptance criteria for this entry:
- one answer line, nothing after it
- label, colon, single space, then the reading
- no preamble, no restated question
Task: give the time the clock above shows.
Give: 3:36
